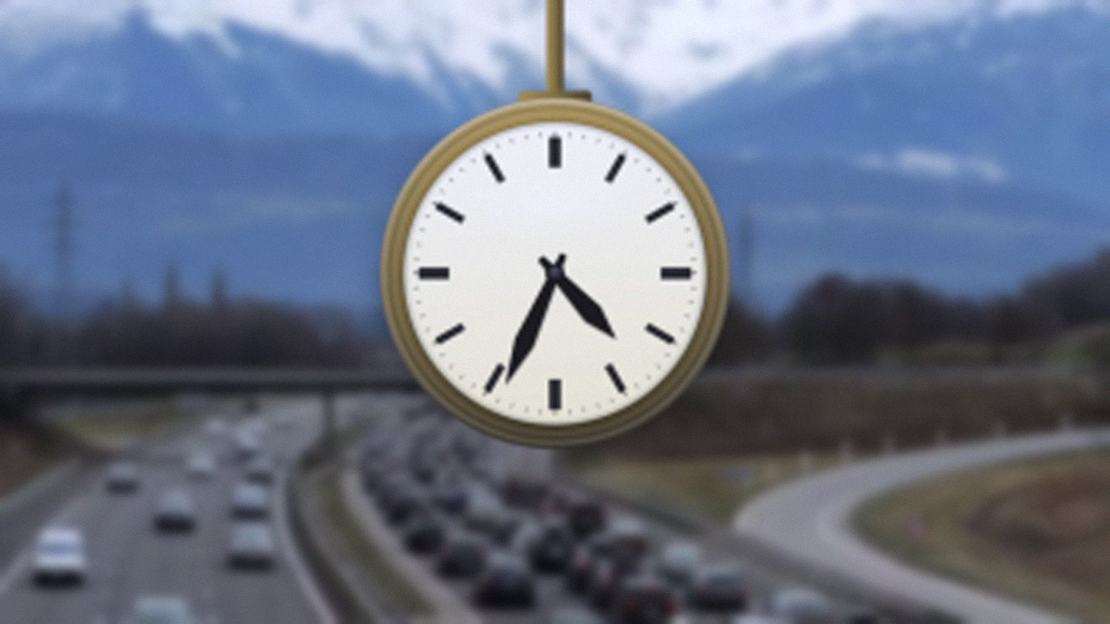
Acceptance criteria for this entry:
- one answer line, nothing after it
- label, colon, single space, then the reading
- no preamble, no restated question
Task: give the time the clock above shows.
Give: 4:34
